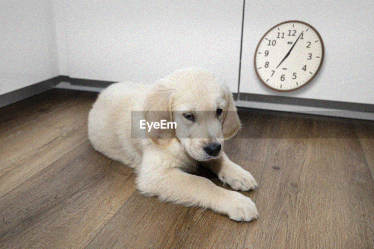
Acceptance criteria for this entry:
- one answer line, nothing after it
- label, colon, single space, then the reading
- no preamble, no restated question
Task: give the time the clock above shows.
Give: 7:04
